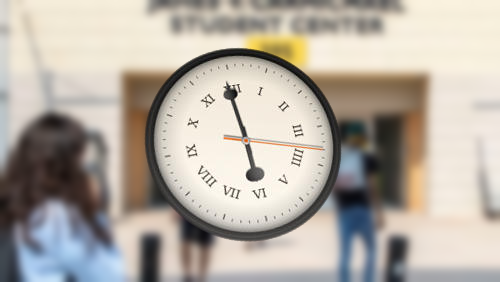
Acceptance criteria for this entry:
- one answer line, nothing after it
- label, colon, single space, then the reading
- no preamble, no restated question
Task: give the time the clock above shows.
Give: 5:59:18
